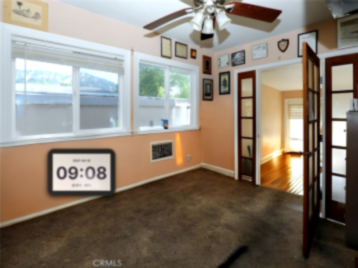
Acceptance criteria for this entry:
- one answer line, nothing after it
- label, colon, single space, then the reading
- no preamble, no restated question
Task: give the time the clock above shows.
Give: 9:08
